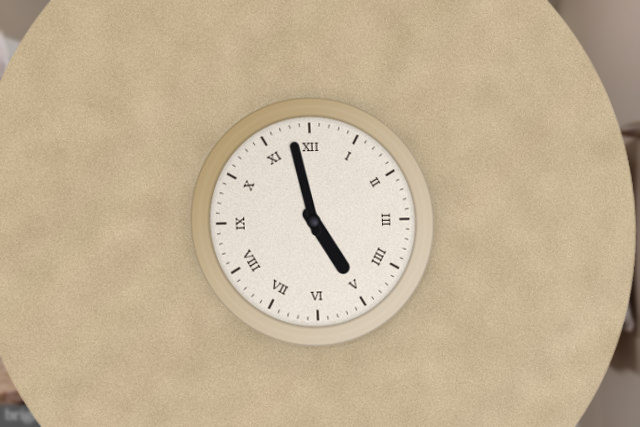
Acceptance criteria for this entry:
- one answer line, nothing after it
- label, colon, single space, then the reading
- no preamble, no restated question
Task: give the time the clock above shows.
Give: 4:58
